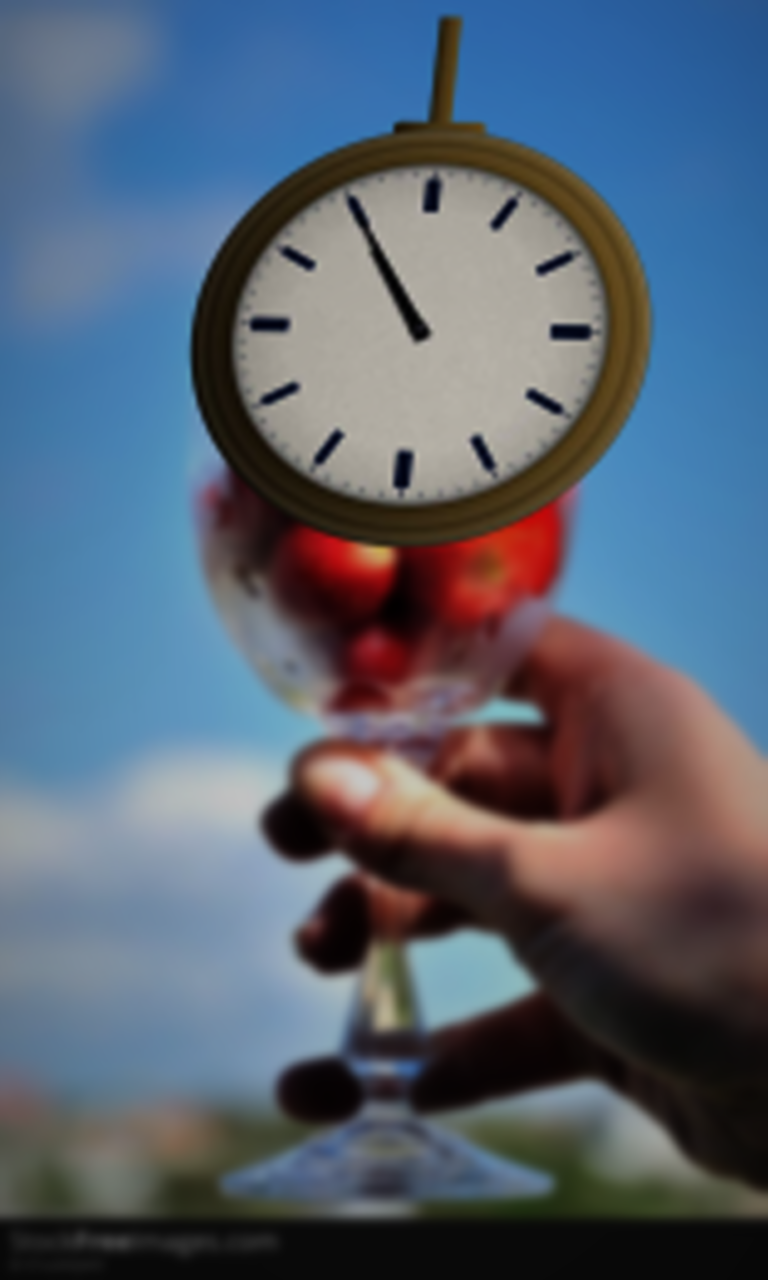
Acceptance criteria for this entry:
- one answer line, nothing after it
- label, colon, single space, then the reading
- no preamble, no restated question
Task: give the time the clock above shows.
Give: 10:55
